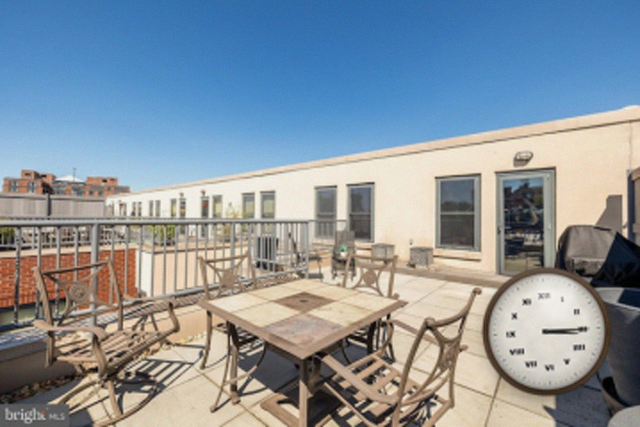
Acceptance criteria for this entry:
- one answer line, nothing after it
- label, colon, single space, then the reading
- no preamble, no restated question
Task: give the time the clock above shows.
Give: 3:15
